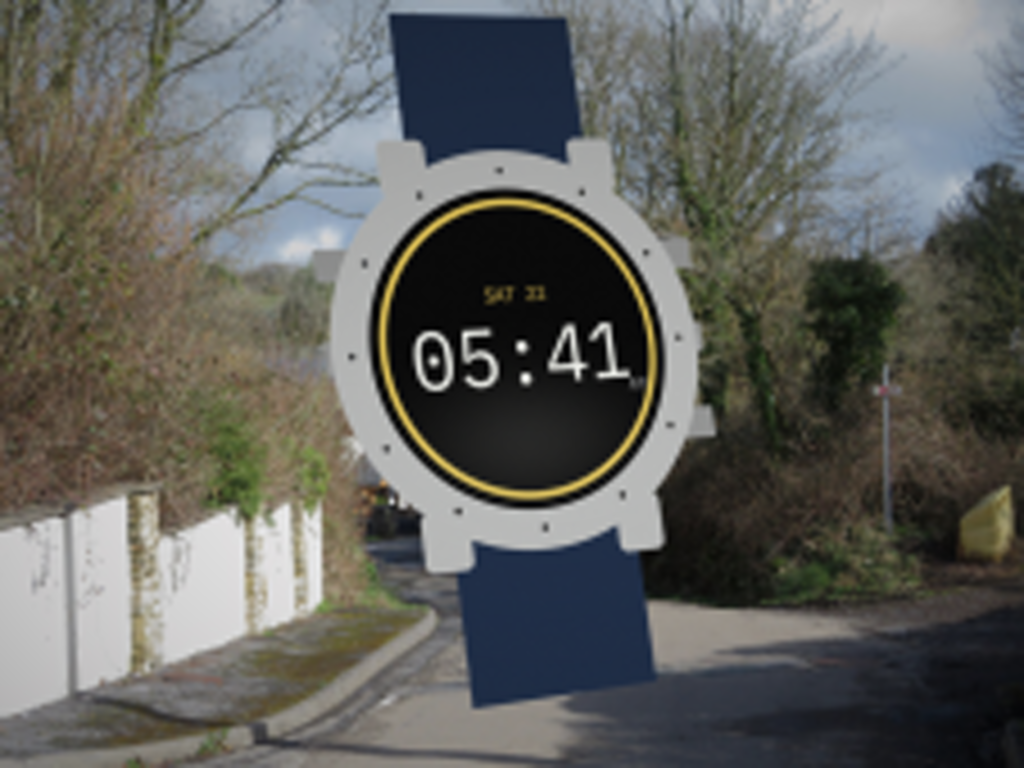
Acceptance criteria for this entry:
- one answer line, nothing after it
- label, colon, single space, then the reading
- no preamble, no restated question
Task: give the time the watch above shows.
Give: 5:41
